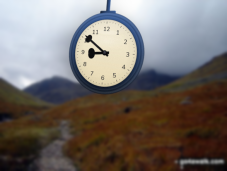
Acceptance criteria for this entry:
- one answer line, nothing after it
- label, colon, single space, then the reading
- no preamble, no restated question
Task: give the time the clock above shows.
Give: 8:51
